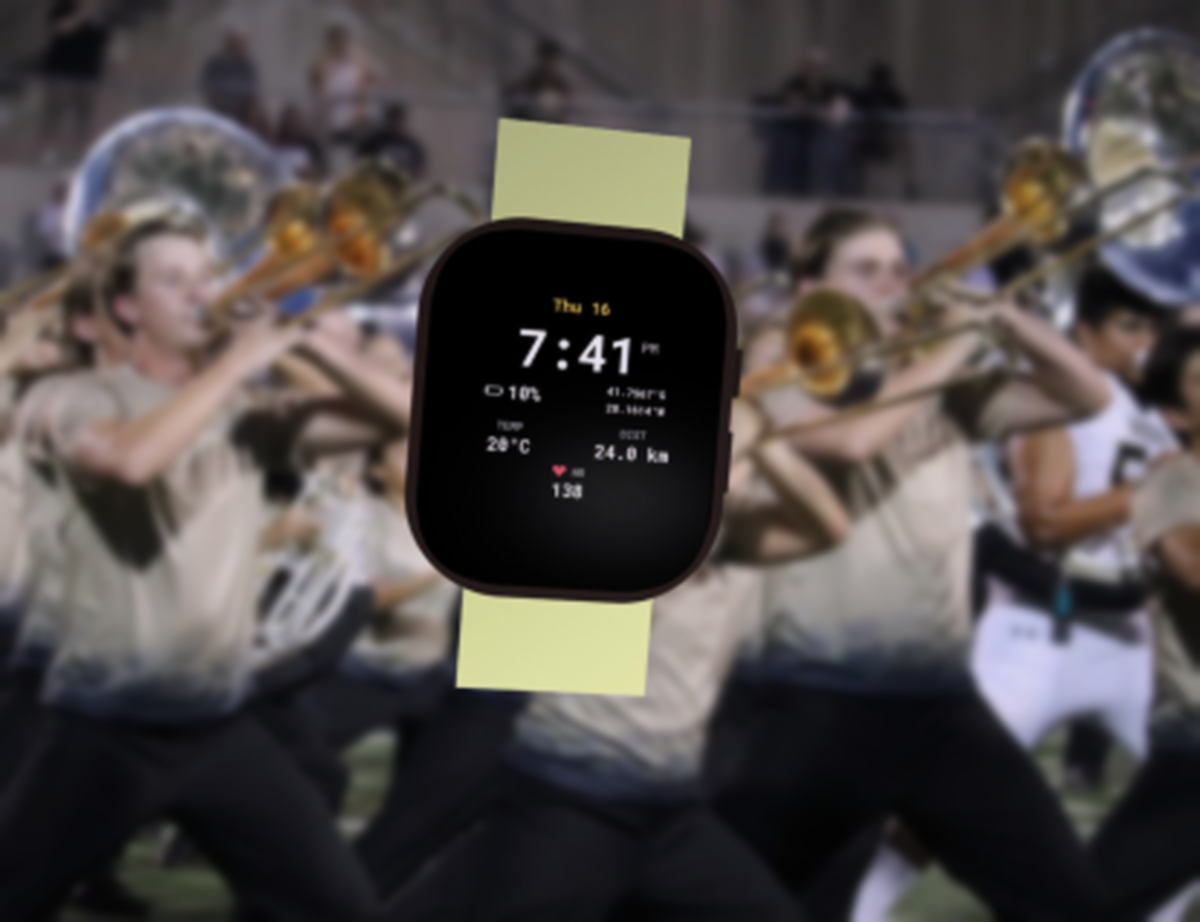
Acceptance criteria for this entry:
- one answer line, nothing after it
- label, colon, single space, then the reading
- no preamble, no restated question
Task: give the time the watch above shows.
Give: 7:41
